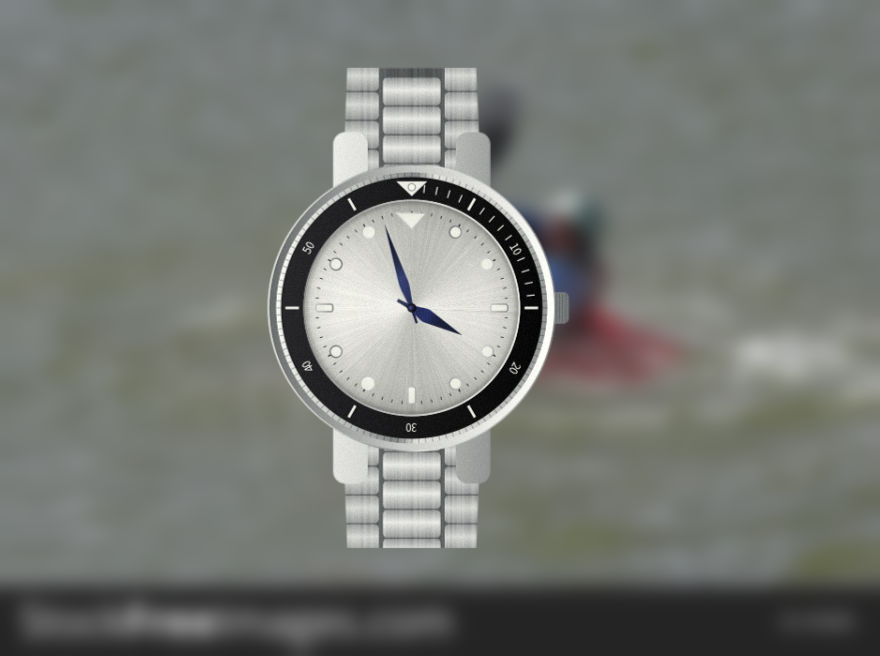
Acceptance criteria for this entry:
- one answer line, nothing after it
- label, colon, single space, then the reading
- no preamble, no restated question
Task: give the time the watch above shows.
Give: 3:57
